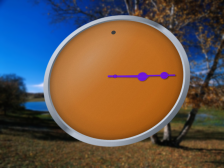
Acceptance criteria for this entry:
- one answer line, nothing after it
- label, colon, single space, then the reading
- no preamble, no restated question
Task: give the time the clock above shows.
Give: 3:16
